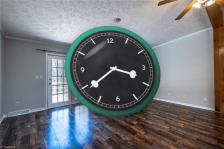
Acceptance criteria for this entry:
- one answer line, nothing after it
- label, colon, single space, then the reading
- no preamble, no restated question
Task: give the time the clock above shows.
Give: 3:39
